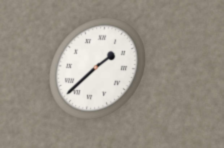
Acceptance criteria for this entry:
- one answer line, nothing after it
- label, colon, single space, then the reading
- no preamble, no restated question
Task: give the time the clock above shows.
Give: 1:37
